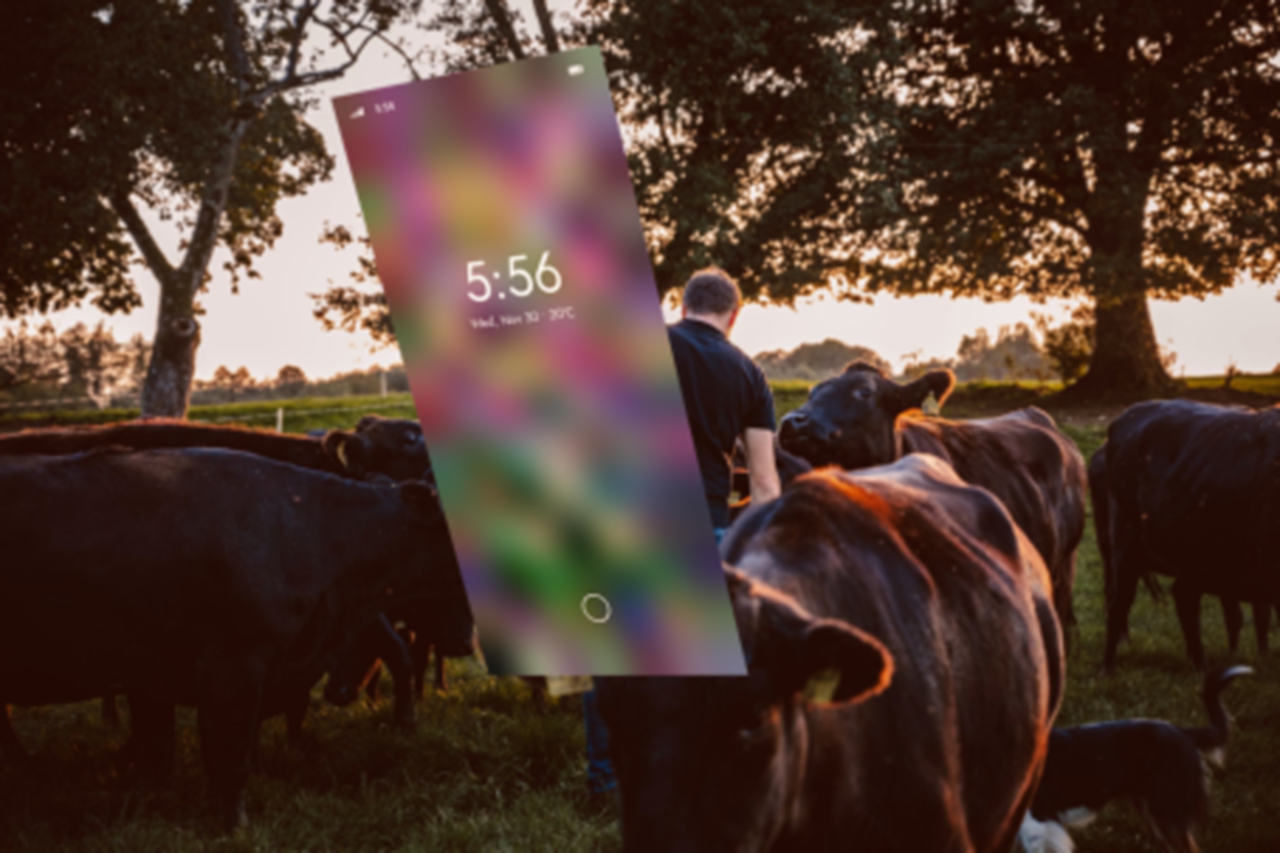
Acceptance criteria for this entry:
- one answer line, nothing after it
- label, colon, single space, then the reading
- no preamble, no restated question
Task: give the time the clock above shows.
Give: 5:56
